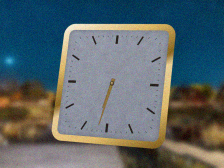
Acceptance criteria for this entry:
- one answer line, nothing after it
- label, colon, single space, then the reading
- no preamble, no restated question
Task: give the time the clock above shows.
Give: 6:32
